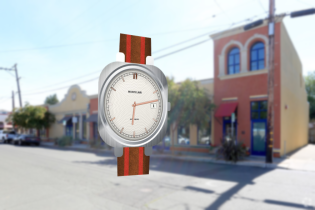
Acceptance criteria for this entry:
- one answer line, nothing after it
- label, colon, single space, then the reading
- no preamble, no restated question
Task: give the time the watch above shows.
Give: 6:13
